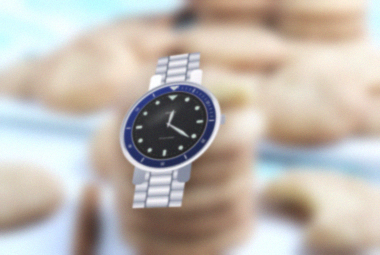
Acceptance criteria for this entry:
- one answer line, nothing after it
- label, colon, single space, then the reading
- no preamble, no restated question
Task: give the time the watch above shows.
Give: 12:21
